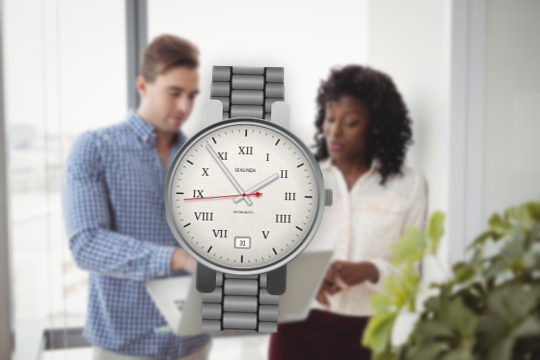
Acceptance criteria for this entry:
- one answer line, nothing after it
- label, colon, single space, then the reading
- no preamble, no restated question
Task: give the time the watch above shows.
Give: 1:53:44
